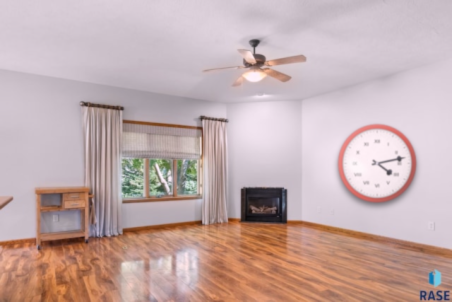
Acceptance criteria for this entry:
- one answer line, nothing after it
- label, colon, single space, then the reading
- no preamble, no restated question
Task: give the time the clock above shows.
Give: 4:13
